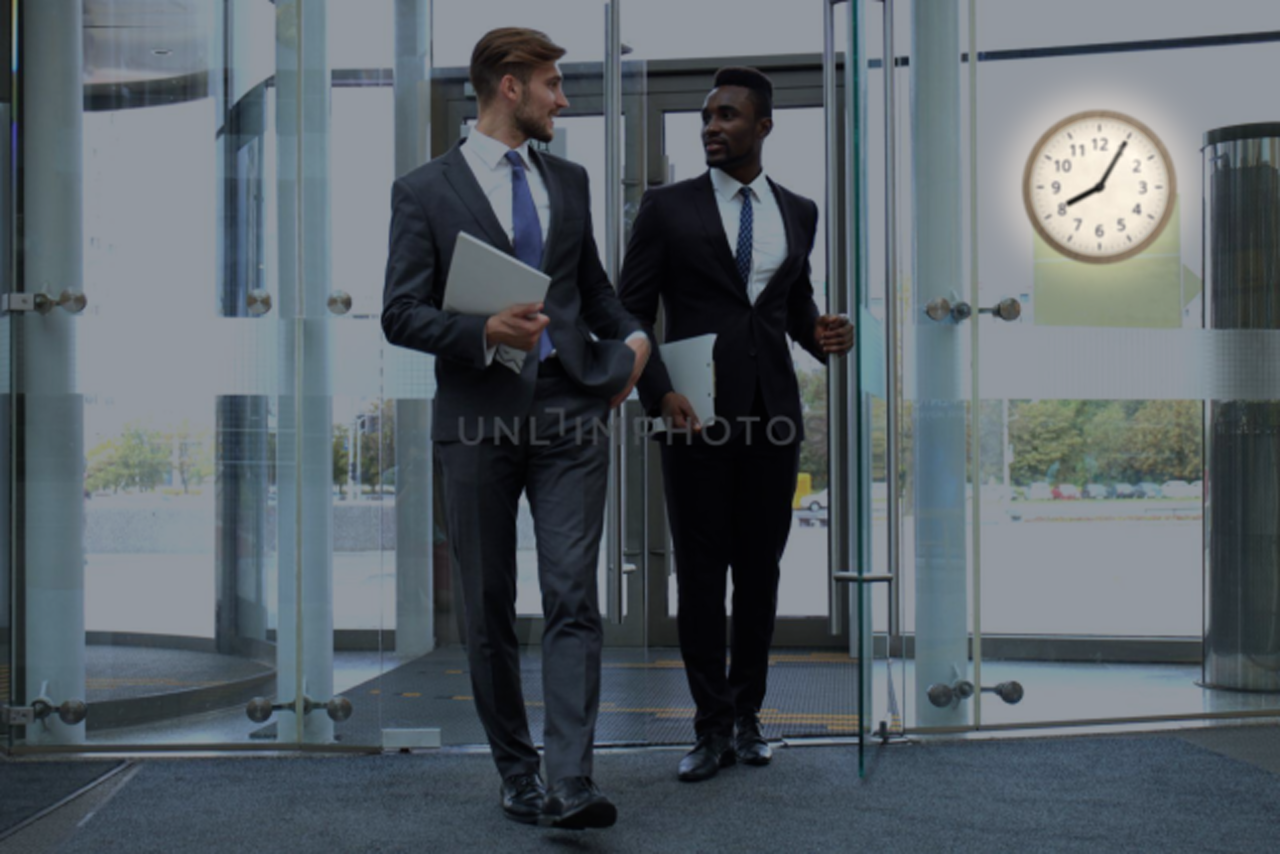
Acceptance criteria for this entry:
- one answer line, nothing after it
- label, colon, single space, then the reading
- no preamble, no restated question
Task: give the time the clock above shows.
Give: 8:05
